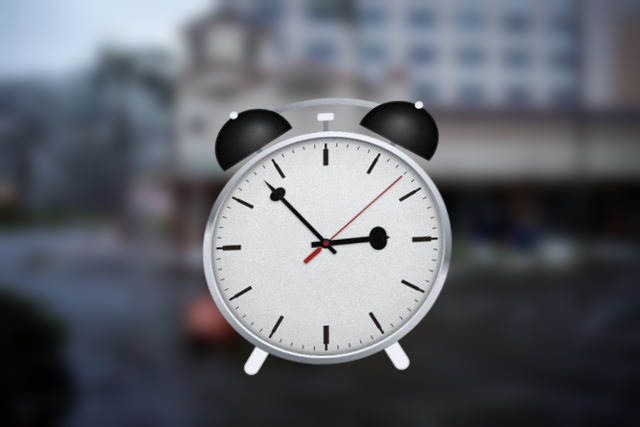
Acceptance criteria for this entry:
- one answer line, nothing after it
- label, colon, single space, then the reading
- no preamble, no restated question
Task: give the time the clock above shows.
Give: 2:53:08
